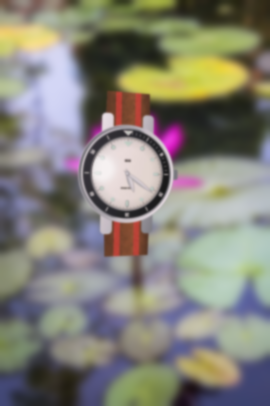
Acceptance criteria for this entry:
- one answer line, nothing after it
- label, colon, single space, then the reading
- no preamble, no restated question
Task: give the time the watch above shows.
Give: 5:21
